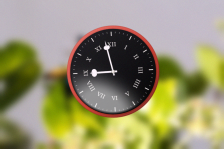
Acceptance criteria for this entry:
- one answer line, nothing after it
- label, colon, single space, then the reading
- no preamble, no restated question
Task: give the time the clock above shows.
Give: 8:58
